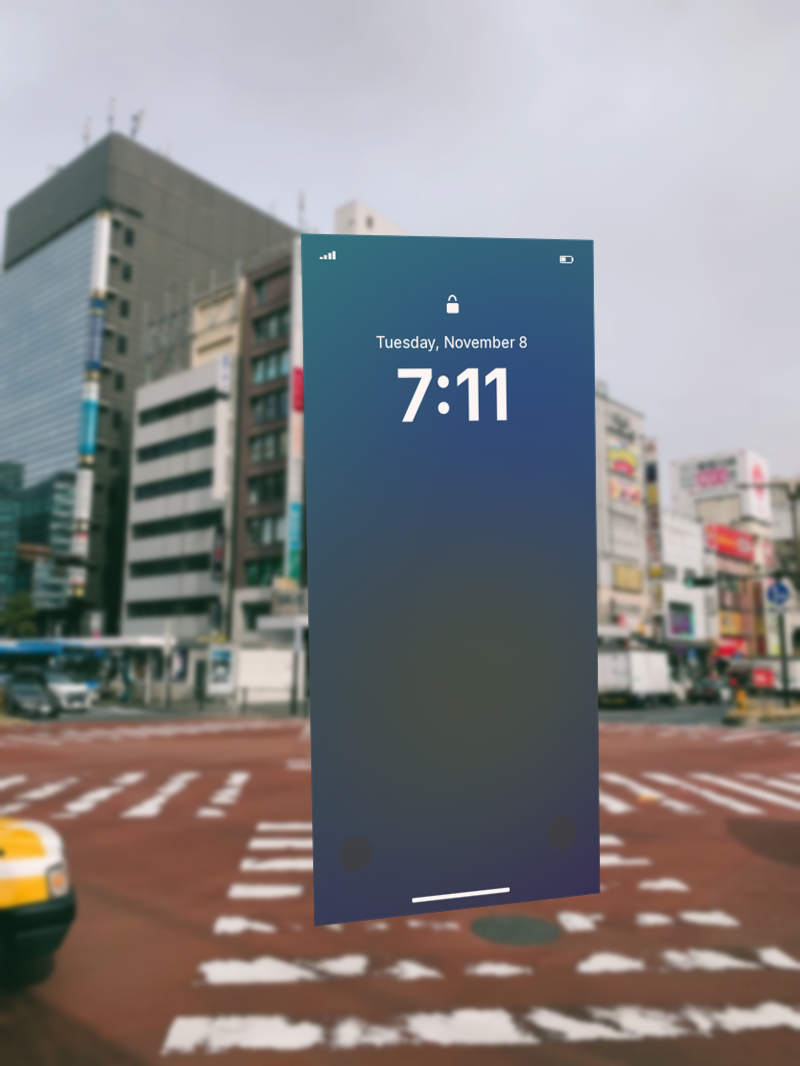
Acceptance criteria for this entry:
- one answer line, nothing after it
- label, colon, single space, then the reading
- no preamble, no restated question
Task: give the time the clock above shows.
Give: 7:11
